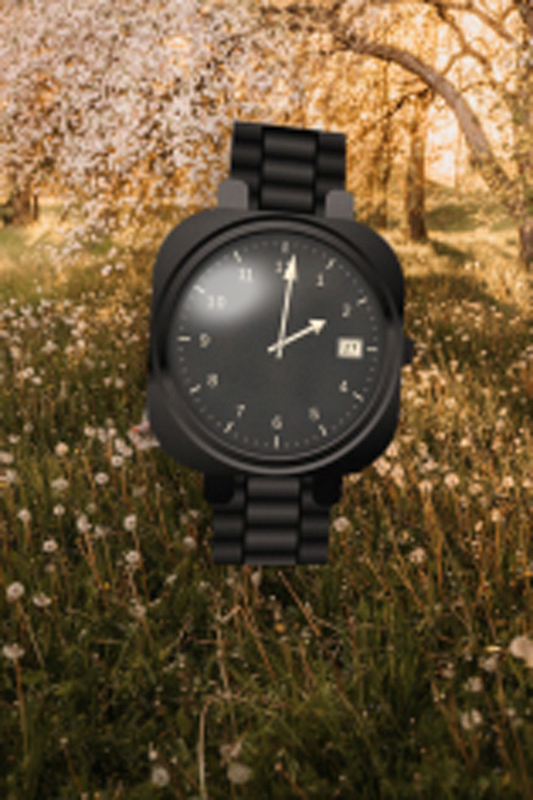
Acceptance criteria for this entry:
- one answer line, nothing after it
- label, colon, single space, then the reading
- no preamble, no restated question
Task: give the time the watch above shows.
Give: 2:01
